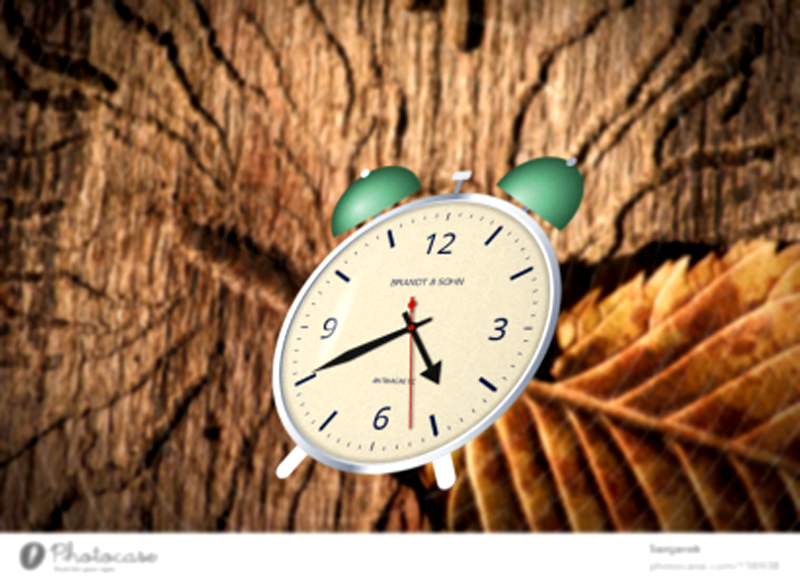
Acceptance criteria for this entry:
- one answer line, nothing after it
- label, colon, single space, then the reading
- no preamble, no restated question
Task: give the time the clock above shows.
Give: 4:40:27
